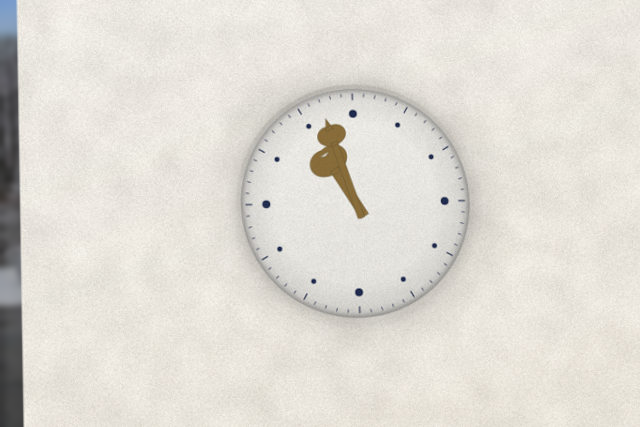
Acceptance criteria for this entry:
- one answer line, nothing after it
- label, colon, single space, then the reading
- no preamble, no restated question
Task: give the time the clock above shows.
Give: 10:57
